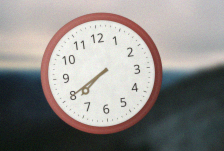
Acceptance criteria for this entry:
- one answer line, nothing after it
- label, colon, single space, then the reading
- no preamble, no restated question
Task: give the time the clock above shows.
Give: 7:40
